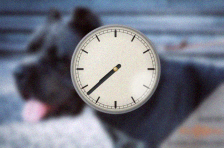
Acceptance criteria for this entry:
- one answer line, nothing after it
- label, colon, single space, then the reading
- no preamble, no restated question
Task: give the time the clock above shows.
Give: 7:38
